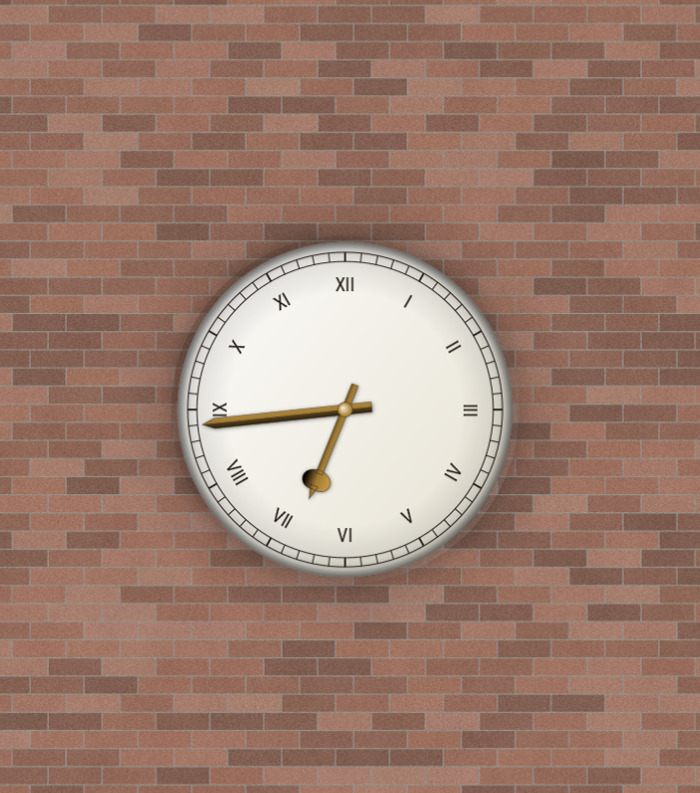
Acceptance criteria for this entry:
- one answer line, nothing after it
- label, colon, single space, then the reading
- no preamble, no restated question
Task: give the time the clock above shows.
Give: 6:44
